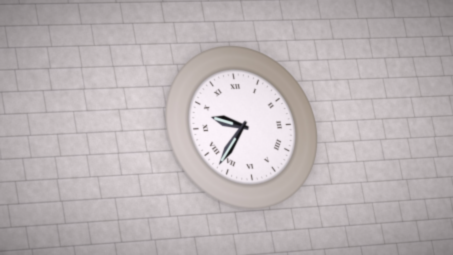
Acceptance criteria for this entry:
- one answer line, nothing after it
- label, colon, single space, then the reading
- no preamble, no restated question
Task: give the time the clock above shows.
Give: 9:37
